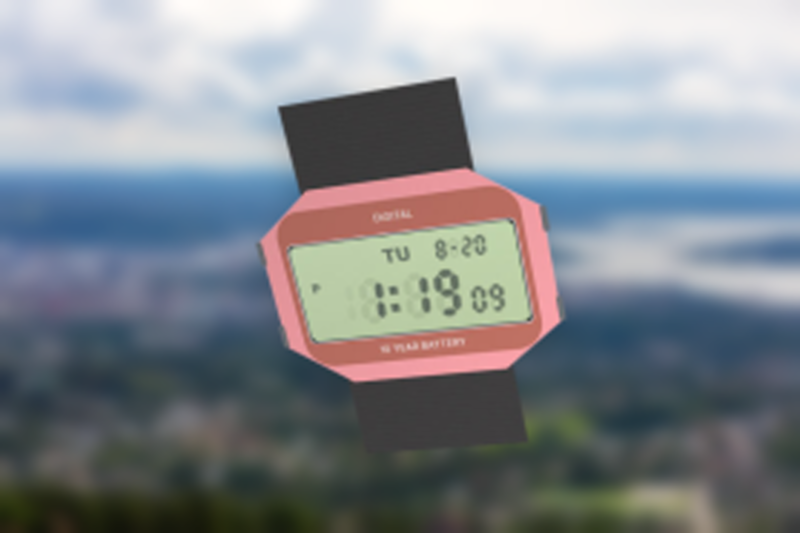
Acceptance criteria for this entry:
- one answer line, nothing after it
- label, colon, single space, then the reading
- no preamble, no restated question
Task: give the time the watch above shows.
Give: 1:19:09
